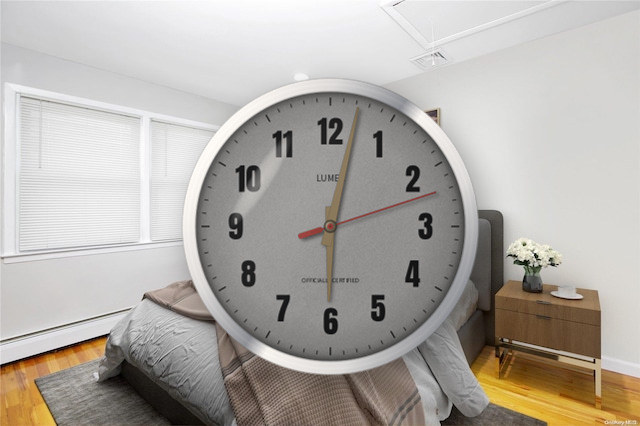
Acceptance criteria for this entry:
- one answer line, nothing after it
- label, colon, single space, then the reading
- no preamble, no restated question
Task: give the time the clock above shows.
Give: 6:02:12
